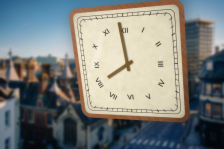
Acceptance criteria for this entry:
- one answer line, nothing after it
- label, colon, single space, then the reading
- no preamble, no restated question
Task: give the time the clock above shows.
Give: 7:59
